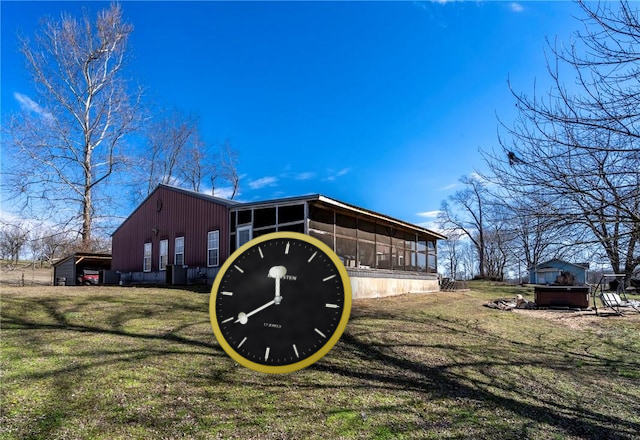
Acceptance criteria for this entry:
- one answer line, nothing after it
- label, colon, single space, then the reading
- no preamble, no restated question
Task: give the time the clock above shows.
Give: 11:39
